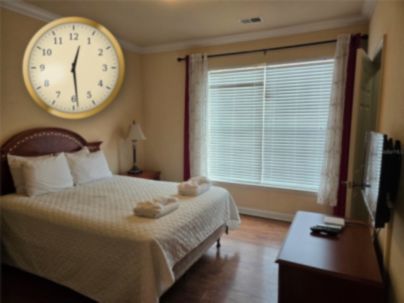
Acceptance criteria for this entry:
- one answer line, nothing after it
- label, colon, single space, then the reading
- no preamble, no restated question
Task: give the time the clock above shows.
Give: 12:29
